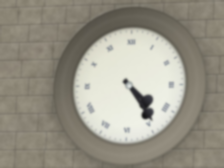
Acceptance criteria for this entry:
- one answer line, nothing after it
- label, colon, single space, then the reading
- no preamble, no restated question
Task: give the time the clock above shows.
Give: 4:24
